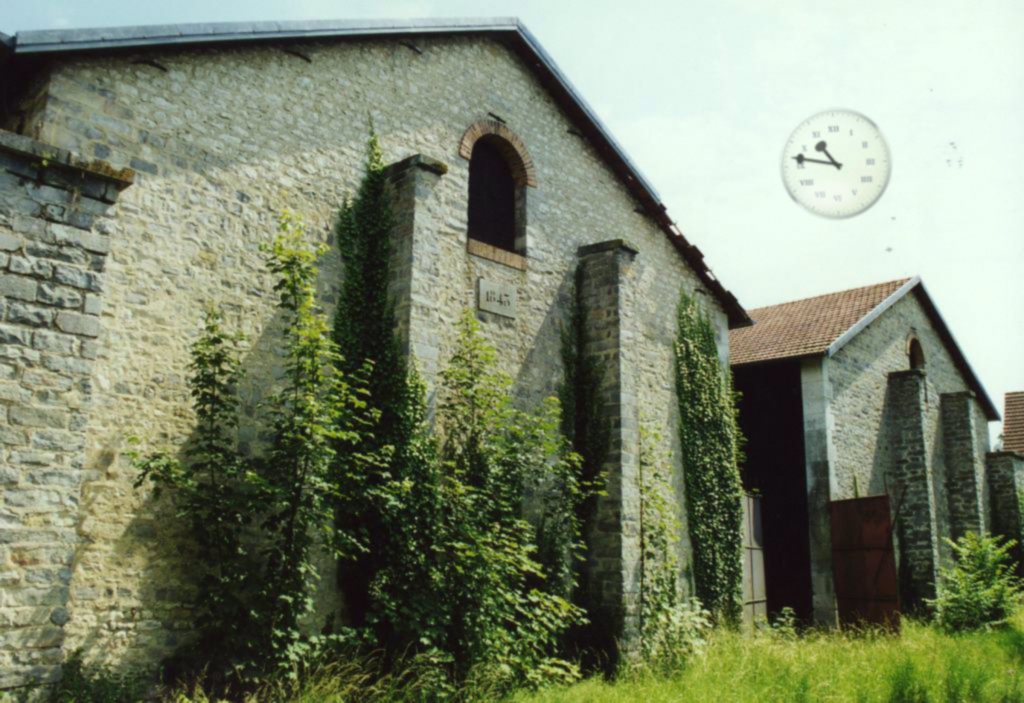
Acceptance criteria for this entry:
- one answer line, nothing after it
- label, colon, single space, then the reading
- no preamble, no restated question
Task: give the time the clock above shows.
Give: 10:47
